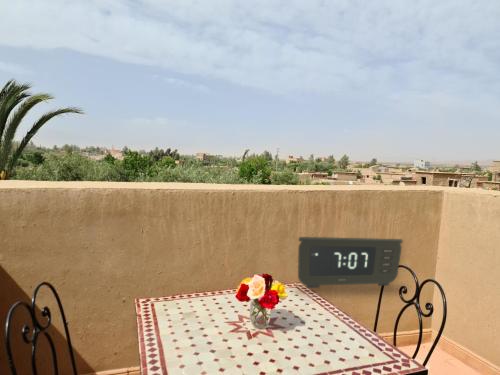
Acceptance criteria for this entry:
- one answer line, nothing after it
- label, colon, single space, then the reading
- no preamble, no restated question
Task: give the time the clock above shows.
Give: 7:07
